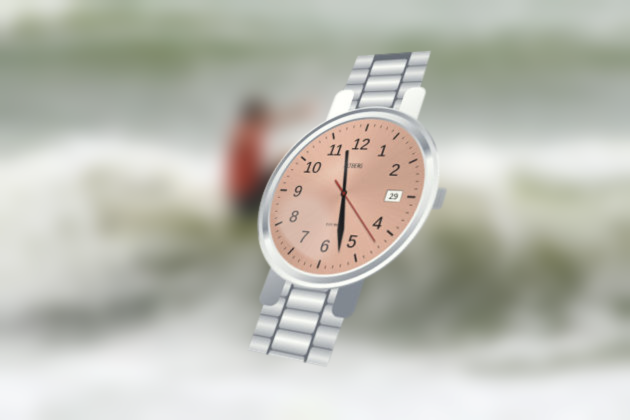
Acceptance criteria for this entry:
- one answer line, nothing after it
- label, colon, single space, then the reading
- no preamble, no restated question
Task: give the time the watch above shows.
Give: 11:27:22
